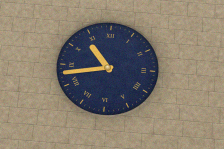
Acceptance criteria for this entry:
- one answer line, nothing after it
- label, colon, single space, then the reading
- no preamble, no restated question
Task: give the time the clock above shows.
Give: 10:43
